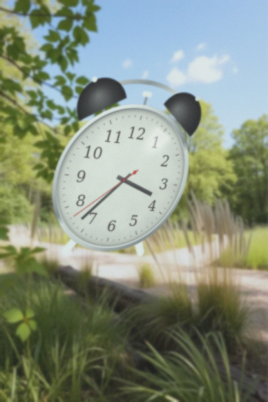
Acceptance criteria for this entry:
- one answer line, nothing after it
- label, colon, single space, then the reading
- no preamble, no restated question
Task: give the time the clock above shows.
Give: 3:36:38
